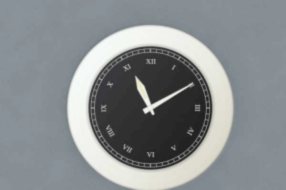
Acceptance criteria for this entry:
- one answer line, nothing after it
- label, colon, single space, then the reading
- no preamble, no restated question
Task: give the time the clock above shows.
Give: 11:10
